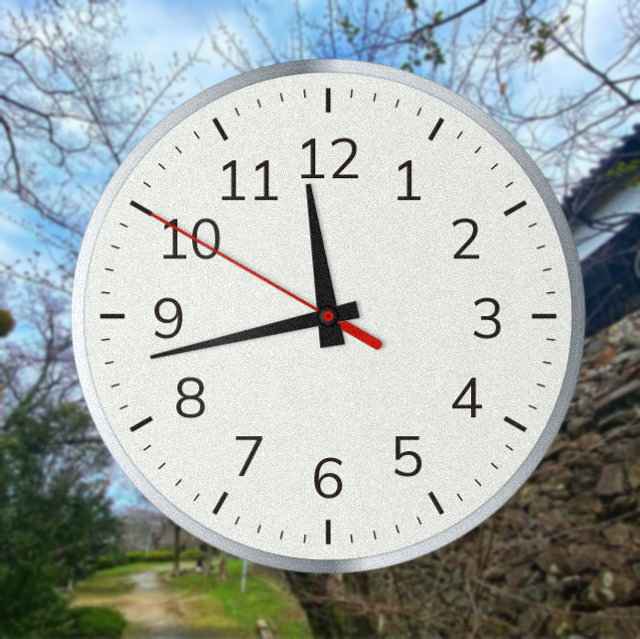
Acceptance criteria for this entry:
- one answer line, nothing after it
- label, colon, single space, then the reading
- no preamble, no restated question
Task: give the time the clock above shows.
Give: 11:42:50
